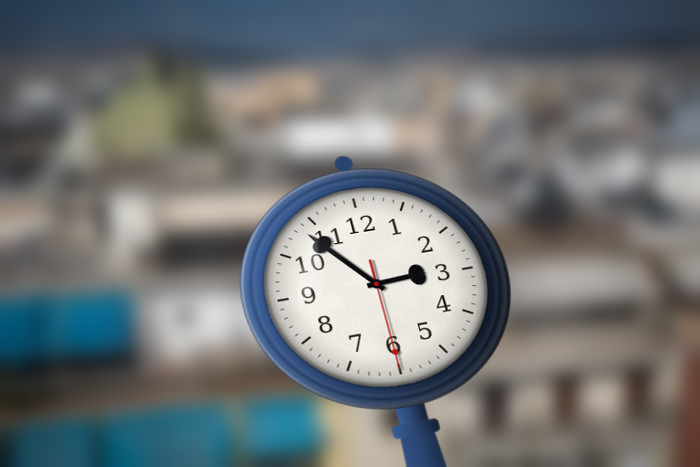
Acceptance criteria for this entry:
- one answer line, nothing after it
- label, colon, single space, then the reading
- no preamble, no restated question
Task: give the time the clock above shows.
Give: 2:53:30
